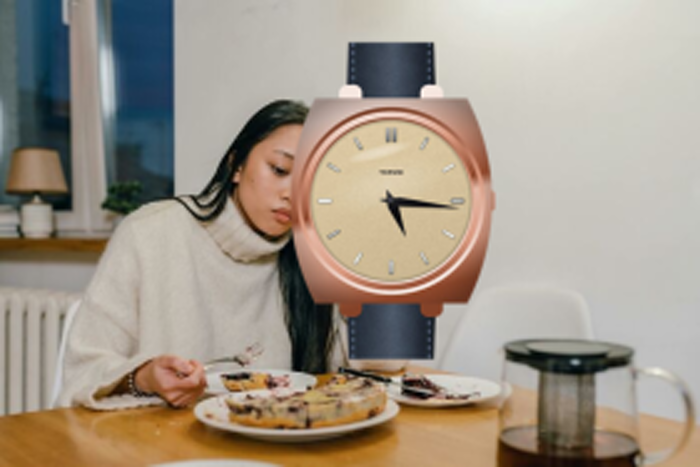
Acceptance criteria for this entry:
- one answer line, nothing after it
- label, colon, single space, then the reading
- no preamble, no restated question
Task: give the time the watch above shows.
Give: 5:16
